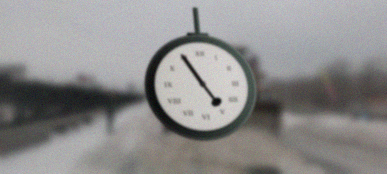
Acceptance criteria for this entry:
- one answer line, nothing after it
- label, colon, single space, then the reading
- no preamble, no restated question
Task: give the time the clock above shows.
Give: 4:55
